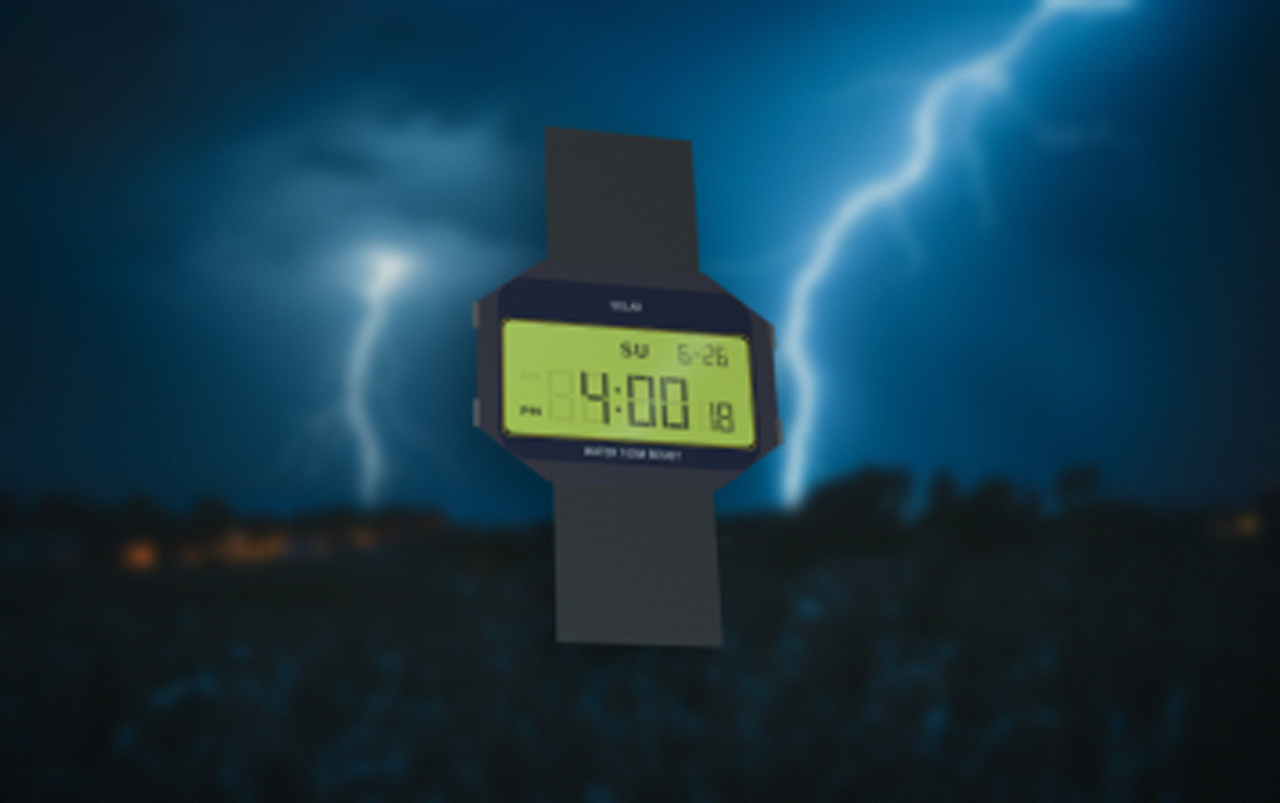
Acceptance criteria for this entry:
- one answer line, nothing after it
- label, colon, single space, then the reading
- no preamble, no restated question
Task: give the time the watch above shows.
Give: 4:00:18
